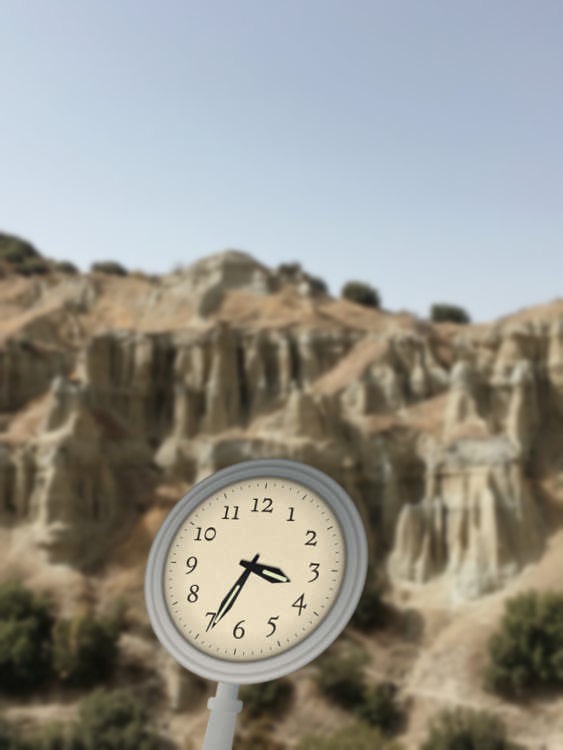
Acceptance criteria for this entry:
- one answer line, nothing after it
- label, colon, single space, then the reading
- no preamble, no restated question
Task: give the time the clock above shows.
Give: 3:34
